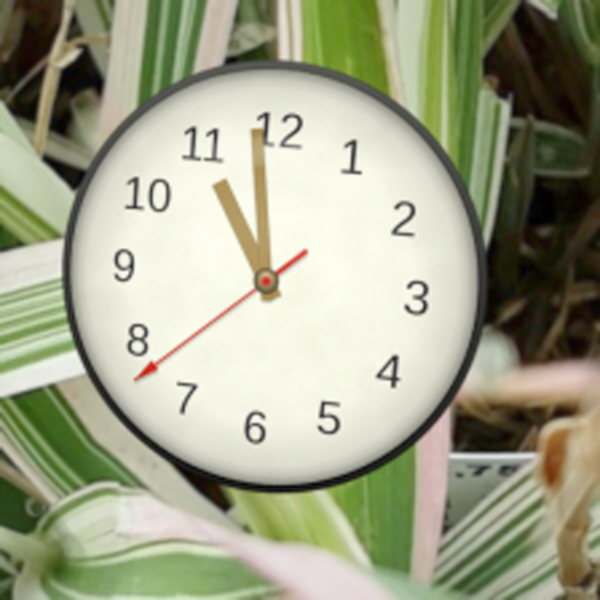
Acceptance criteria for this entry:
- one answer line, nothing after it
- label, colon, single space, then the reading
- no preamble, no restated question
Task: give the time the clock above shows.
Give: 10:58:38
